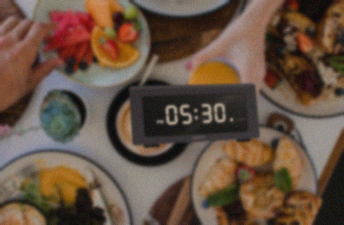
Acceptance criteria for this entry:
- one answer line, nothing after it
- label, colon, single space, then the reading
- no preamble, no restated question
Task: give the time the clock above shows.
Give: 5:30
